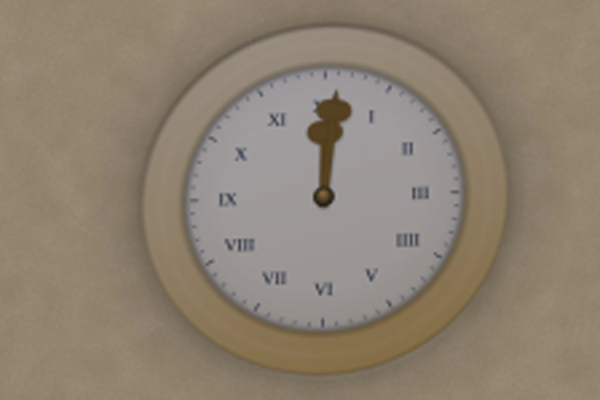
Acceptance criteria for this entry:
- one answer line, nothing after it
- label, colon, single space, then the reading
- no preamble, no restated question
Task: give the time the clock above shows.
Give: 12:01
